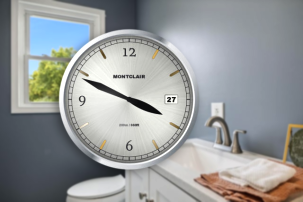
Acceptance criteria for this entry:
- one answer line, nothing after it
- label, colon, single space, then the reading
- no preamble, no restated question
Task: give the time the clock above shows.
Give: 3:49
